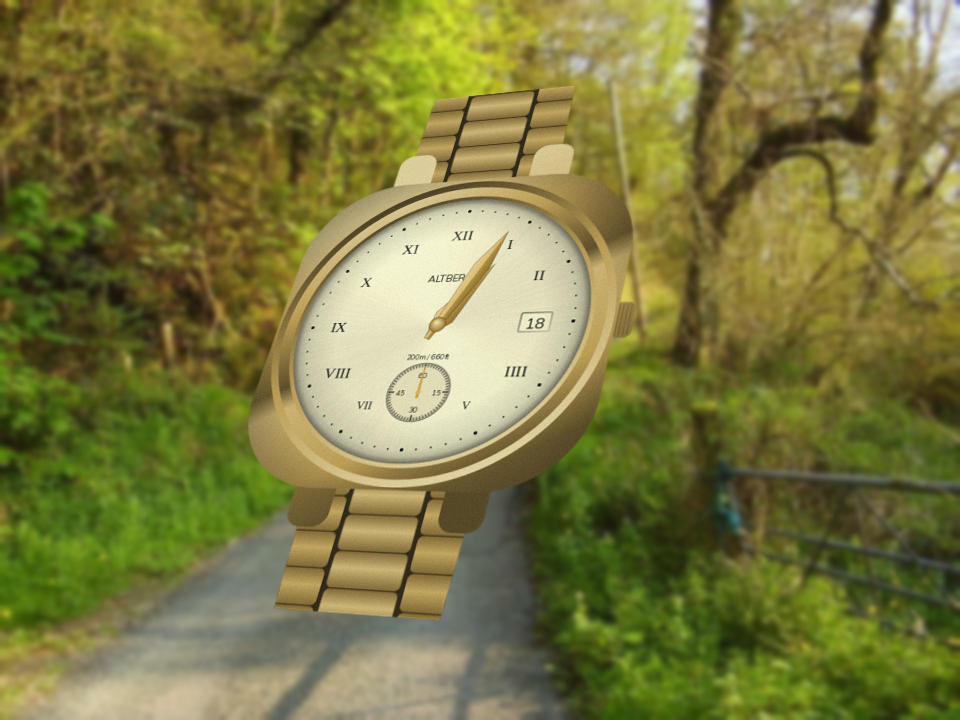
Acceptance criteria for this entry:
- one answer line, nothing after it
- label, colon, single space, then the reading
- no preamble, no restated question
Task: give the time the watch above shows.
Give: 1:04
